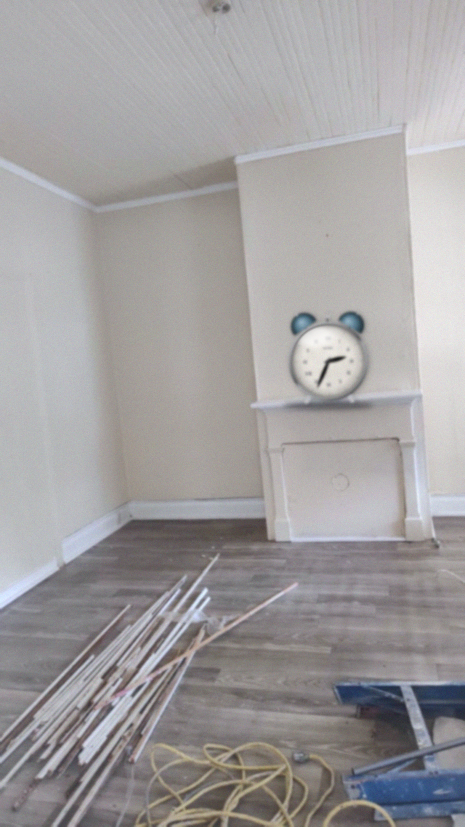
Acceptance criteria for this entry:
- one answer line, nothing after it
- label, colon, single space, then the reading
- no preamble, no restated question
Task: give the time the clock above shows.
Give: 2:34
